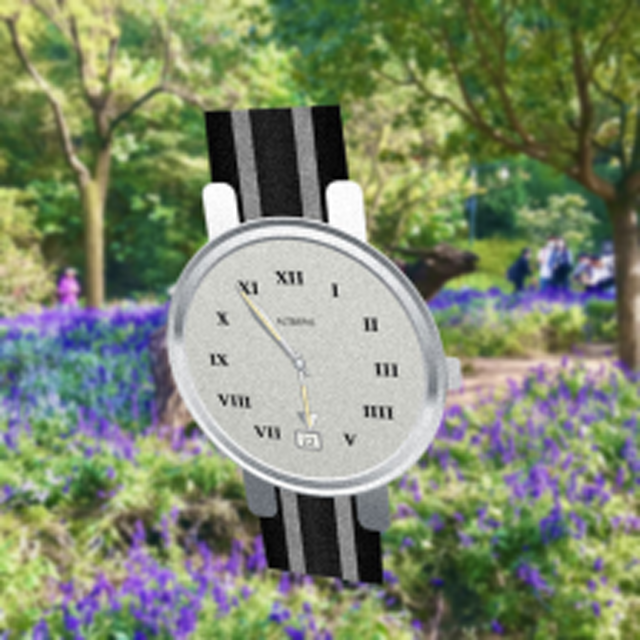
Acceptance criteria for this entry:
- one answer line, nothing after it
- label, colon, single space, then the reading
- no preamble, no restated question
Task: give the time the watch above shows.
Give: 5:54
